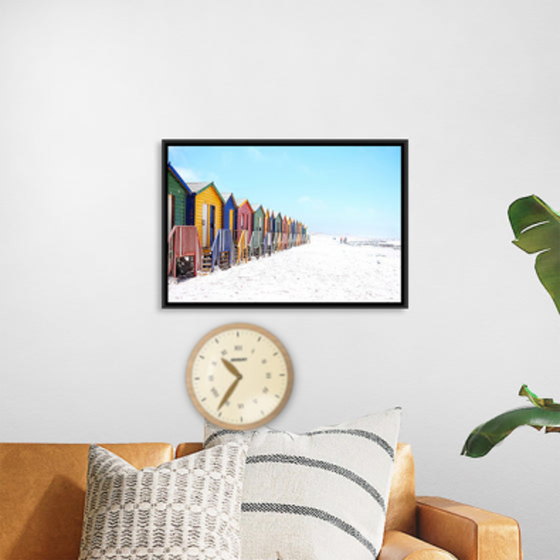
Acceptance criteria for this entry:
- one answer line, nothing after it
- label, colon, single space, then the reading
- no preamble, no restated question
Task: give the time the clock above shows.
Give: 10:36
